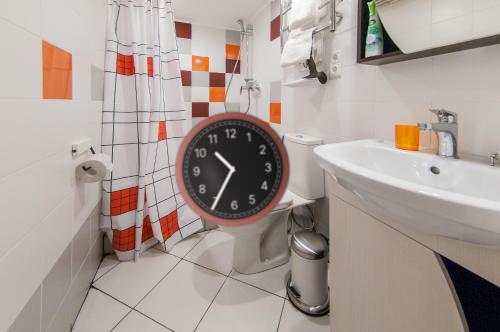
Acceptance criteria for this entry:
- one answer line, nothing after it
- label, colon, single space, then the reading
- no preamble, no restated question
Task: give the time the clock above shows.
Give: 10:35
